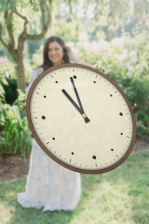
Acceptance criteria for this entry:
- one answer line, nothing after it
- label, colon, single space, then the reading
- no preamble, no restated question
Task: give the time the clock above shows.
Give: 10:59
